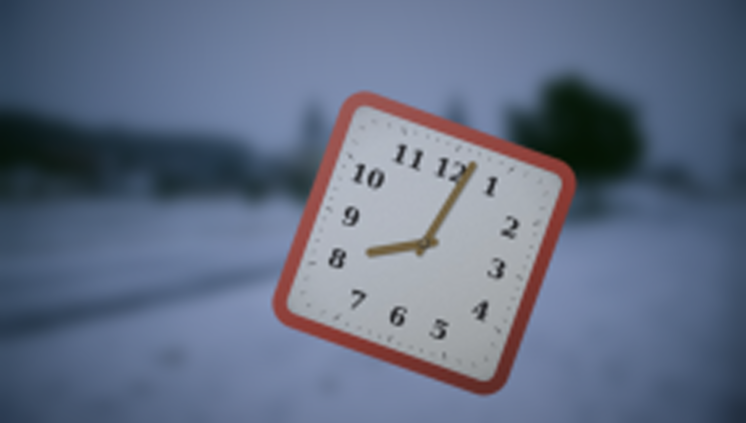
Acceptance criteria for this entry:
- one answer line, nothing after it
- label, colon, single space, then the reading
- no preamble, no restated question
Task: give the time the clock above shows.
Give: 8:02
